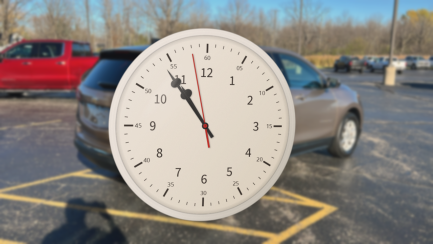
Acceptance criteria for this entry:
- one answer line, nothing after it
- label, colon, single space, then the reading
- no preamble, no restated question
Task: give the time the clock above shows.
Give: 10:53:58
